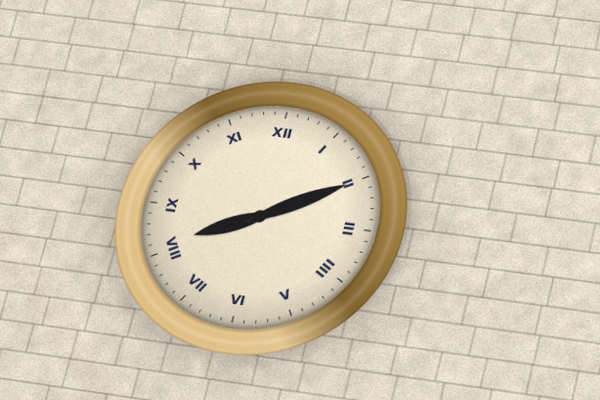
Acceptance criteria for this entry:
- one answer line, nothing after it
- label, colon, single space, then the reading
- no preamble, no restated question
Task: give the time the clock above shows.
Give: 8:10
